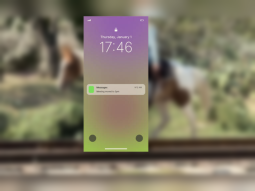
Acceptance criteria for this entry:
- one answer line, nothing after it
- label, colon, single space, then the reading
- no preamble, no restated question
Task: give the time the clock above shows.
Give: 17:46
